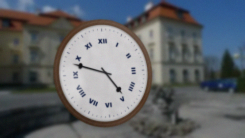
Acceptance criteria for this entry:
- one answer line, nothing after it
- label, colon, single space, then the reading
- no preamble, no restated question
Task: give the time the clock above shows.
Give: 4:48
